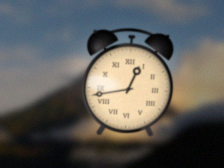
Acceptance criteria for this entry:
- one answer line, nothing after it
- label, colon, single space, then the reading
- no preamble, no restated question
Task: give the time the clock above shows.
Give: 12:43
